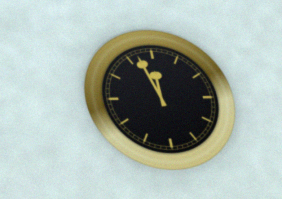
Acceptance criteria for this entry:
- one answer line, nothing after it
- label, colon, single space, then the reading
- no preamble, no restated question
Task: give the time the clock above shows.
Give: 11:57
